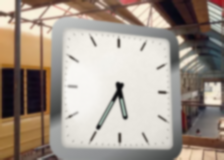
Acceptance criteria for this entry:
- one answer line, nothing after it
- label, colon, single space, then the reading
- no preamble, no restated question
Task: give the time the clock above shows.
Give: 5:35
